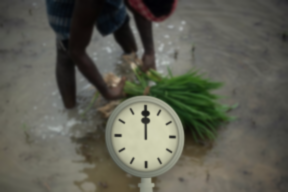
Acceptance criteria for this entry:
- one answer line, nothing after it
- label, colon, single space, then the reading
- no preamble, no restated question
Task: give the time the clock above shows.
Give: 12:00
